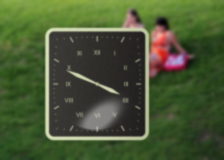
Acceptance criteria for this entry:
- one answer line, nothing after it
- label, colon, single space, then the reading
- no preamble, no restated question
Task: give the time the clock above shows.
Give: 3:49
